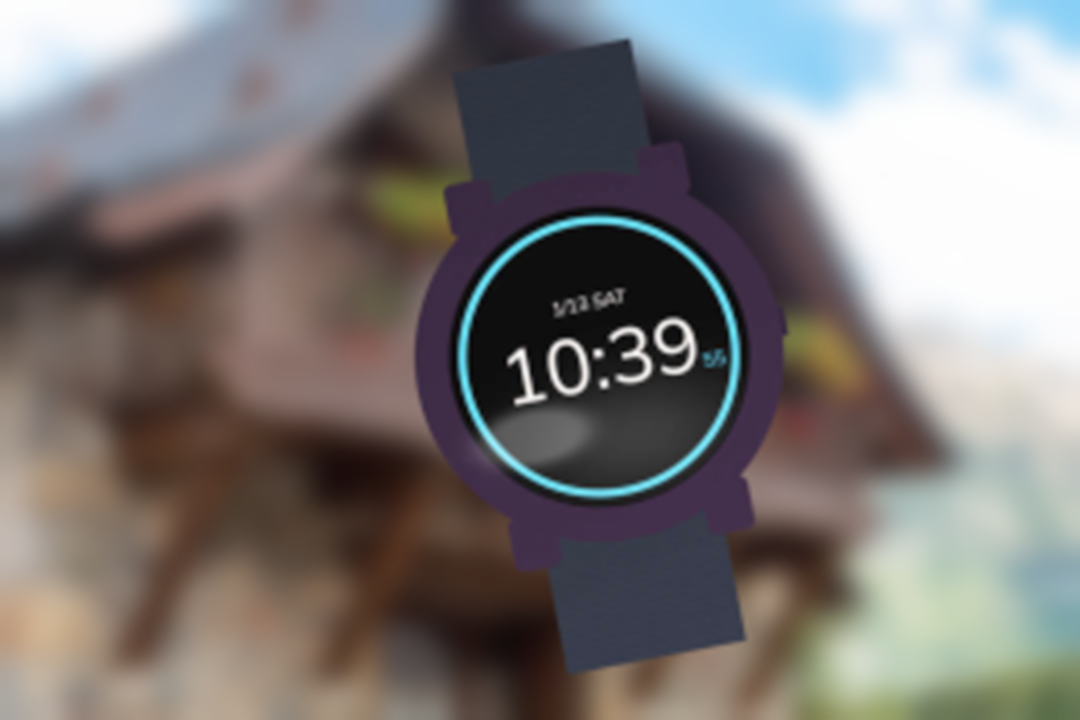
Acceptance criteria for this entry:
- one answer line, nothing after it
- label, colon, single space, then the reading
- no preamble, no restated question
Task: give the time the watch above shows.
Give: 10:39
